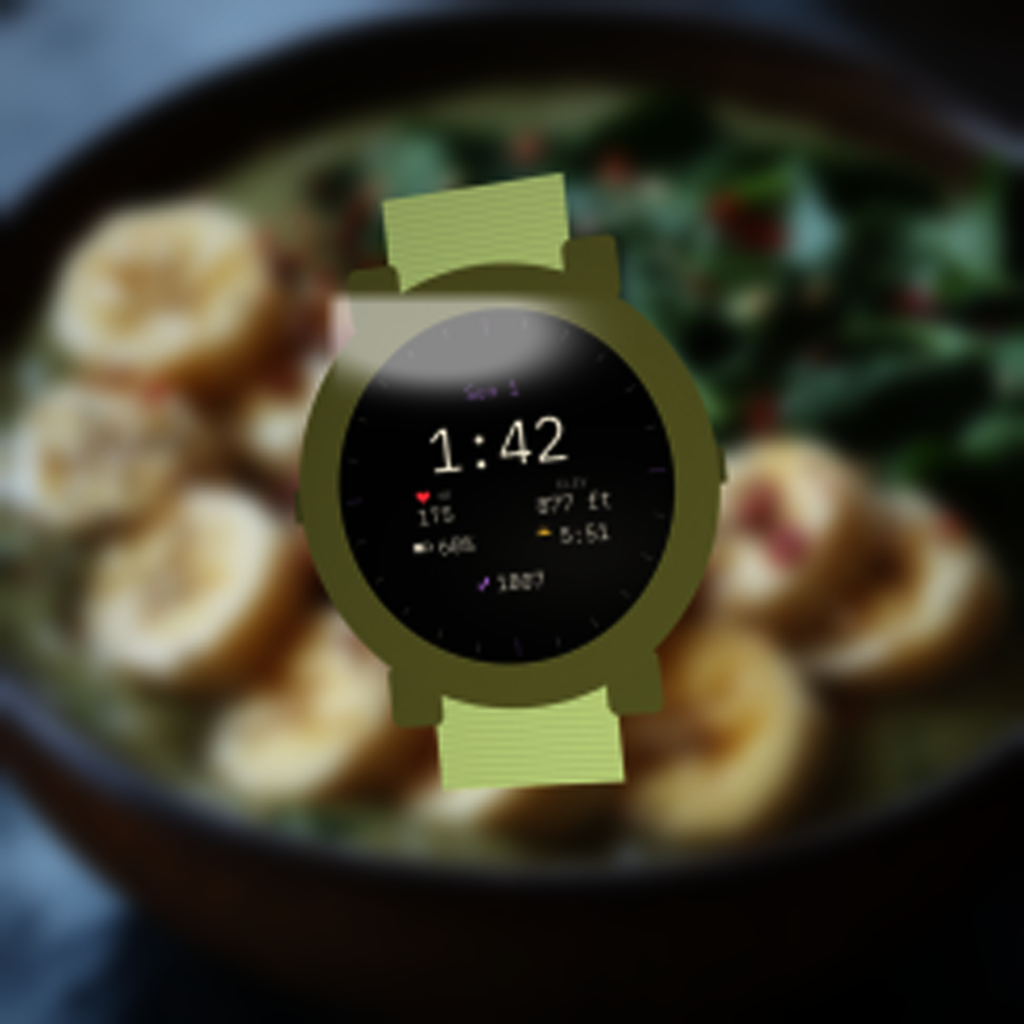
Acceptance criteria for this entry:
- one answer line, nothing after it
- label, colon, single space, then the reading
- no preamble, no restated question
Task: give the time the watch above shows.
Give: 1:42
